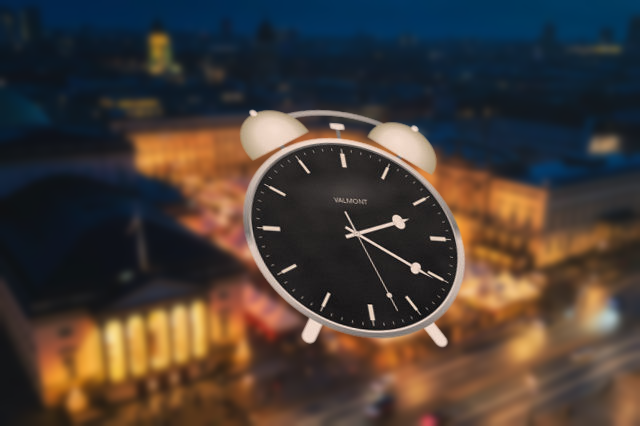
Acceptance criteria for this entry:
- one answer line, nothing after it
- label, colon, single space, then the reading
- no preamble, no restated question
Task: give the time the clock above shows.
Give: 2:20:27
